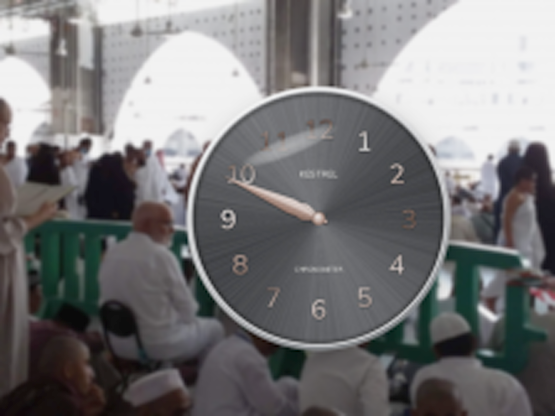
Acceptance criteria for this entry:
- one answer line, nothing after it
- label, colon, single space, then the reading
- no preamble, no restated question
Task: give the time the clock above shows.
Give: 9:49
